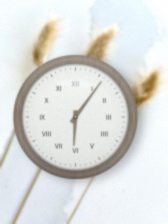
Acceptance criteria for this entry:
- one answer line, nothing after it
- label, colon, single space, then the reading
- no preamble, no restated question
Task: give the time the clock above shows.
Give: 6:06
